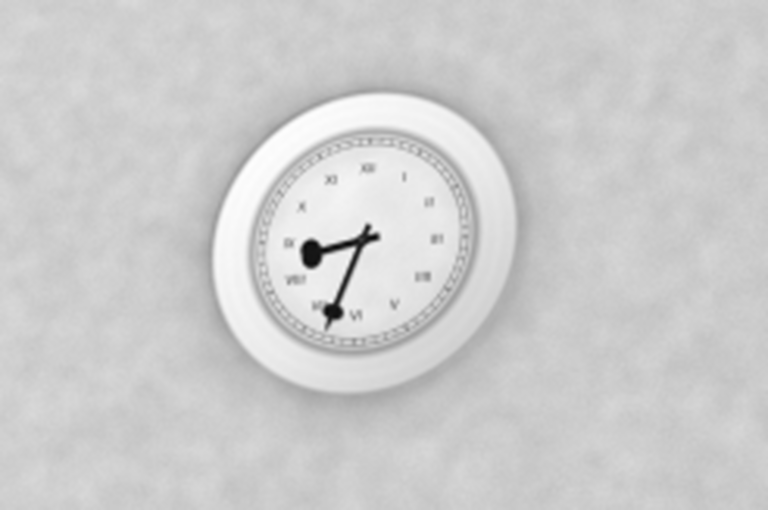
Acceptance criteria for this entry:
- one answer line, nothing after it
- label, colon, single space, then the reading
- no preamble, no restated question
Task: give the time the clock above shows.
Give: 8:33
